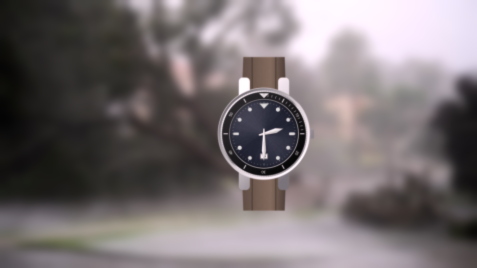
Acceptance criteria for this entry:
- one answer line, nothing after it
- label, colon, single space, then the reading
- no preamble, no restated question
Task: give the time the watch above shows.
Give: 2:30
